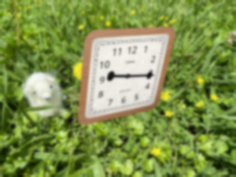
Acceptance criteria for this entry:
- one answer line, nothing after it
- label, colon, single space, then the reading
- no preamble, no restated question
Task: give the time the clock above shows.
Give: 9:16
